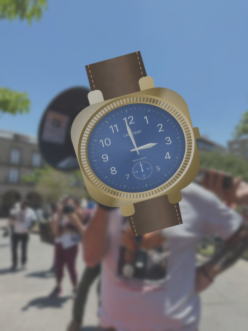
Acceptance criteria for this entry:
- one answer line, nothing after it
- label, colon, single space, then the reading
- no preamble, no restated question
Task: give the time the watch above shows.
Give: 2:59
